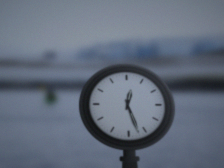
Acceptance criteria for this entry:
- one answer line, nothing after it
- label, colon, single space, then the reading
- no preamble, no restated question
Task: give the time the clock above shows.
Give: 12:27
